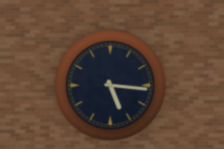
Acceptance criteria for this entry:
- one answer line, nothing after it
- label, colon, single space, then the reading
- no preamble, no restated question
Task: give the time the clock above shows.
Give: 5:16
